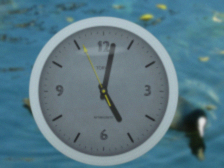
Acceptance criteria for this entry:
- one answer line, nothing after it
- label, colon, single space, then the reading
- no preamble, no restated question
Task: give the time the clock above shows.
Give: 5:01:56
